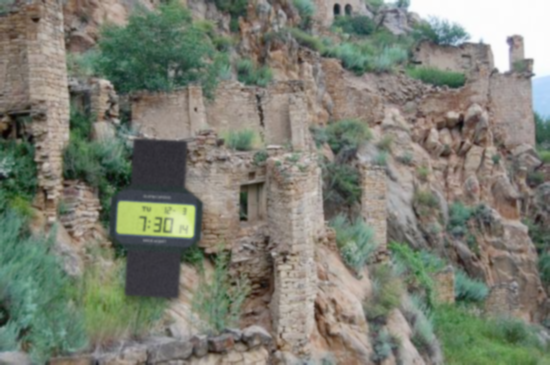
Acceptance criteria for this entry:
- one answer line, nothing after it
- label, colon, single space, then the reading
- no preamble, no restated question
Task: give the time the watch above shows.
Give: 7:30
